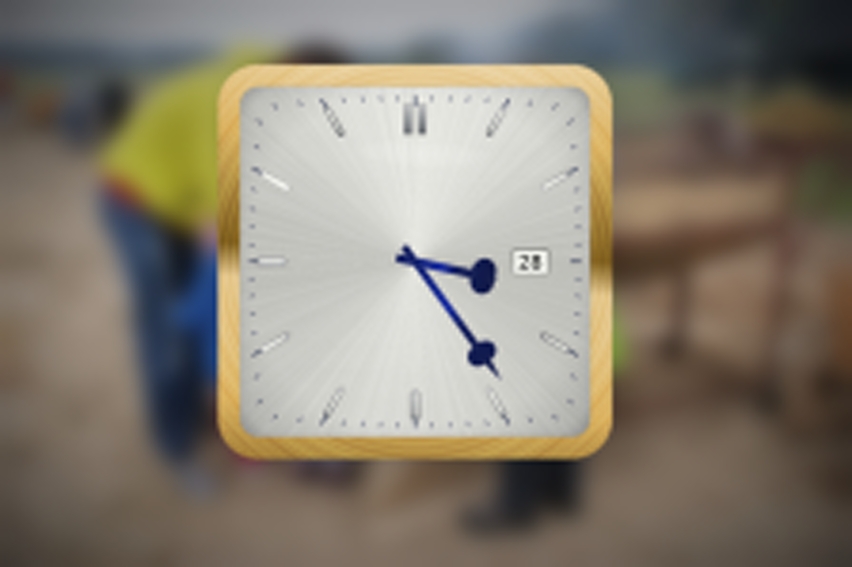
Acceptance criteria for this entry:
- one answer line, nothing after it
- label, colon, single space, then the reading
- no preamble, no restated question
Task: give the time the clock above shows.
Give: 3:24
